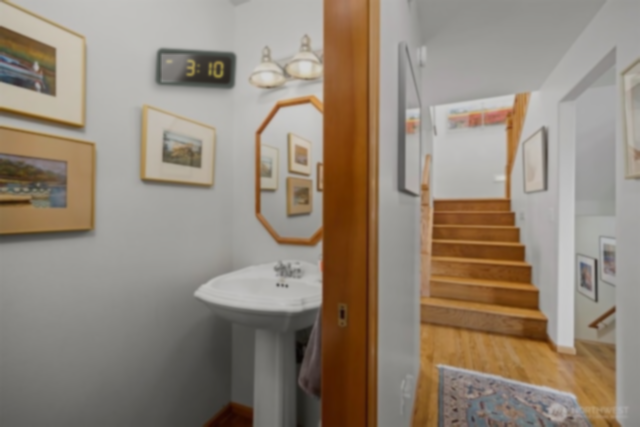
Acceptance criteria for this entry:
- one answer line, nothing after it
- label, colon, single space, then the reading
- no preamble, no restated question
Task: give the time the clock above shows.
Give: 3:10
